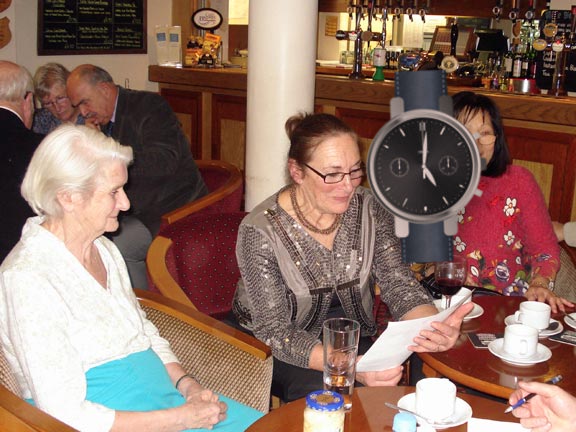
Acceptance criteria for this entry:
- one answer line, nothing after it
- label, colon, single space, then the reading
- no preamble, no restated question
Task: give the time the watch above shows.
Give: 5:01
